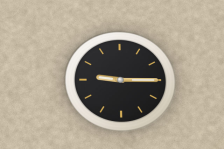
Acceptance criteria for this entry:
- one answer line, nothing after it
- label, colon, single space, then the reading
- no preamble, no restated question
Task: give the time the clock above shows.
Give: 9:15
